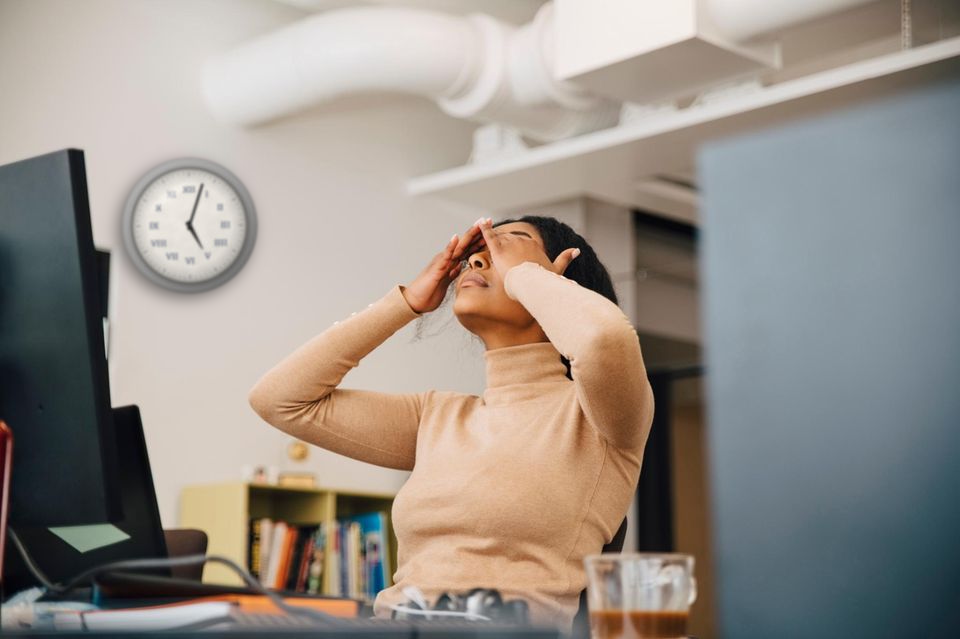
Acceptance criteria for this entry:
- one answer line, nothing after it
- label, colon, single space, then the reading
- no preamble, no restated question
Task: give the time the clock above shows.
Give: 5:03
